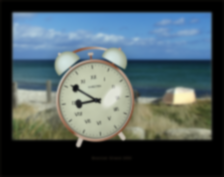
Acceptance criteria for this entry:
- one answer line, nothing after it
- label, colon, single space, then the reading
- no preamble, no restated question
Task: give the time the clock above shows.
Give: 8:51
